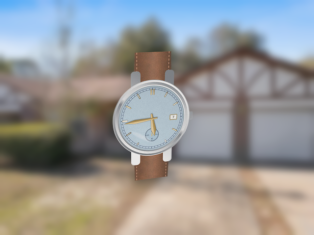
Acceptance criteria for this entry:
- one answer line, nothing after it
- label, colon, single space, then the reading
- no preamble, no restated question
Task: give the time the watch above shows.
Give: 5:44
